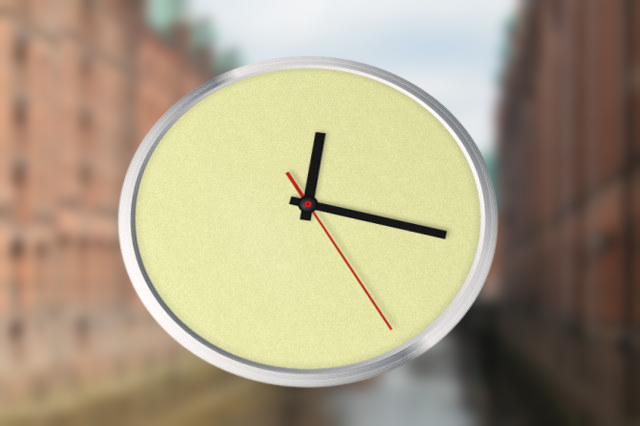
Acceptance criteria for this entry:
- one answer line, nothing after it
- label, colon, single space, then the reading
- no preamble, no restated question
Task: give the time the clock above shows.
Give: 12:17:25
